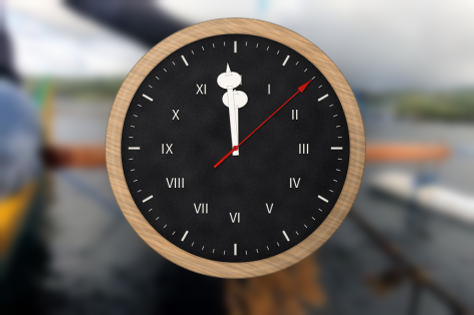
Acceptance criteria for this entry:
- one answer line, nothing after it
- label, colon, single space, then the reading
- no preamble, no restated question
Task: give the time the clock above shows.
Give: 11:59:08
